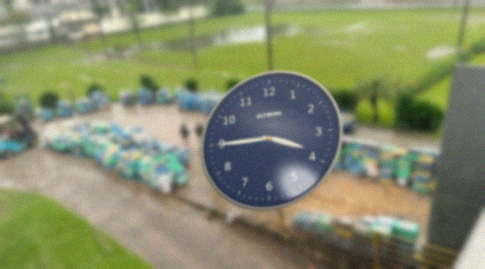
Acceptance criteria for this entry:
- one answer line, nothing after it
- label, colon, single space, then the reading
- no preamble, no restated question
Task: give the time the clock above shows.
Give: 3:45
